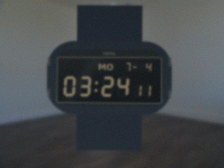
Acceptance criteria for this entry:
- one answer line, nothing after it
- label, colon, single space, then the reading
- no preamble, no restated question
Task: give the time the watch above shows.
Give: 3:24:11
